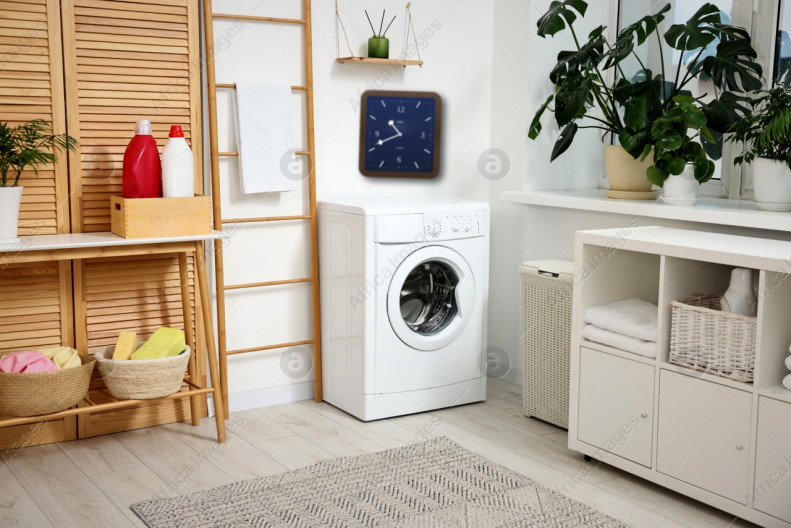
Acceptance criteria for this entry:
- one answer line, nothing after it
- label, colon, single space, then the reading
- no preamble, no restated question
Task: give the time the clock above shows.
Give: 10:41
